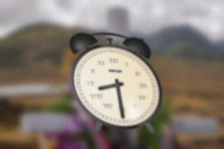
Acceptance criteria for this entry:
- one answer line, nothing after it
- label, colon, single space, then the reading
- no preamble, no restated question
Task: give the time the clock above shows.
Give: 8:30
